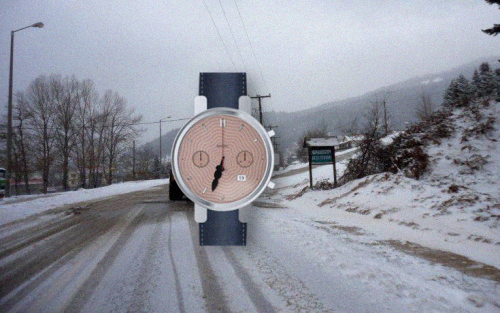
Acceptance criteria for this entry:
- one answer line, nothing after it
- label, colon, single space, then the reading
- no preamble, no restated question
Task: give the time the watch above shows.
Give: 6:33
